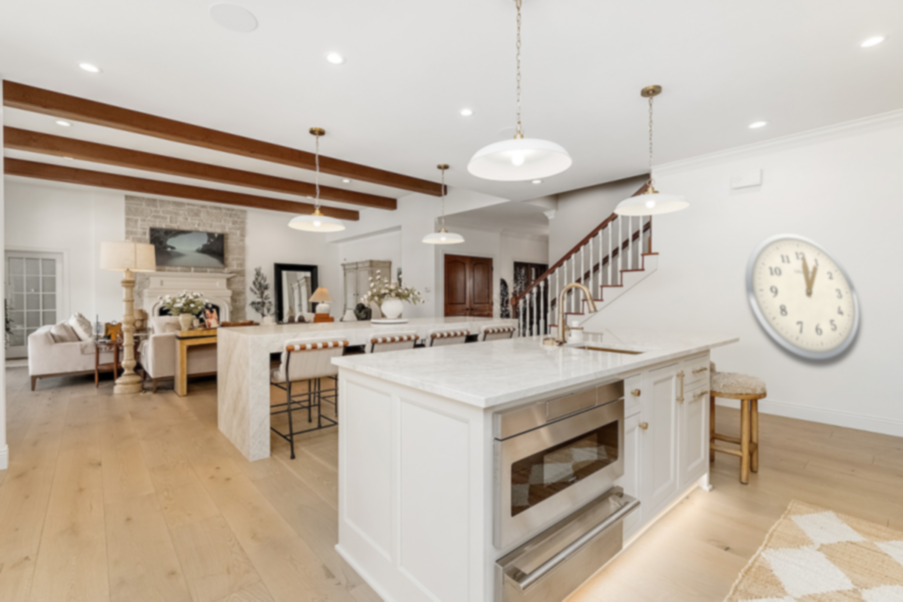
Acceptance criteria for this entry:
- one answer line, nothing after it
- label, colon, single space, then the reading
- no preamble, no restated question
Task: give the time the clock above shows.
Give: 1:01
